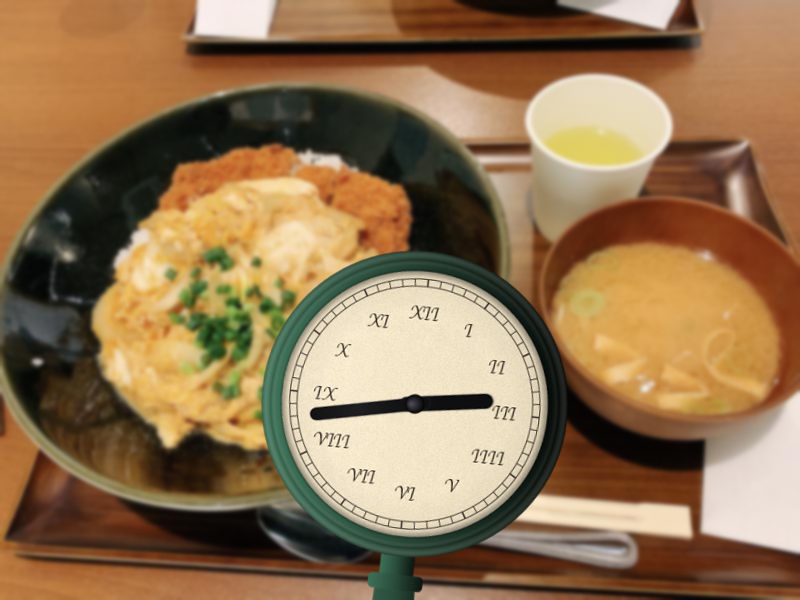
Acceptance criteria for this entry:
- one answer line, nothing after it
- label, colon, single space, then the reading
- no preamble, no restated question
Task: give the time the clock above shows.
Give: 2:43
